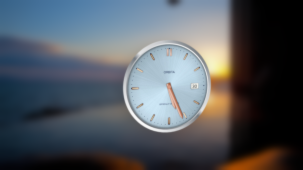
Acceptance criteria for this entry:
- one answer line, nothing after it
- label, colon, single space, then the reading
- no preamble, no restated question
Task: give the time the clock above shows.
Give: 5:26
